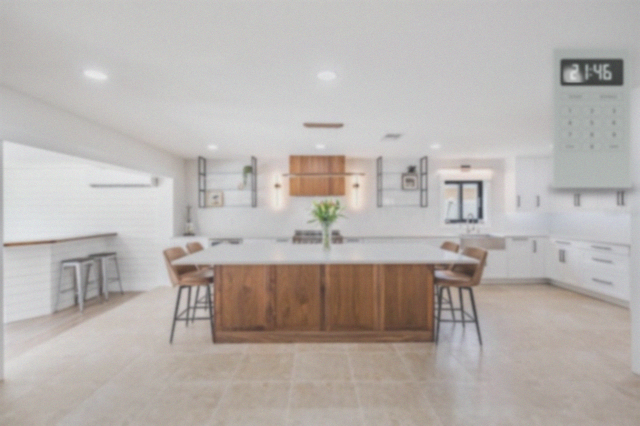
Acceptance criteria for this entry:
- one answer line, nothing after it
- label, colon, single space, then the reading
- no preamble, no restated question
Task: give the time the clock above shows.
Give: 21:46
